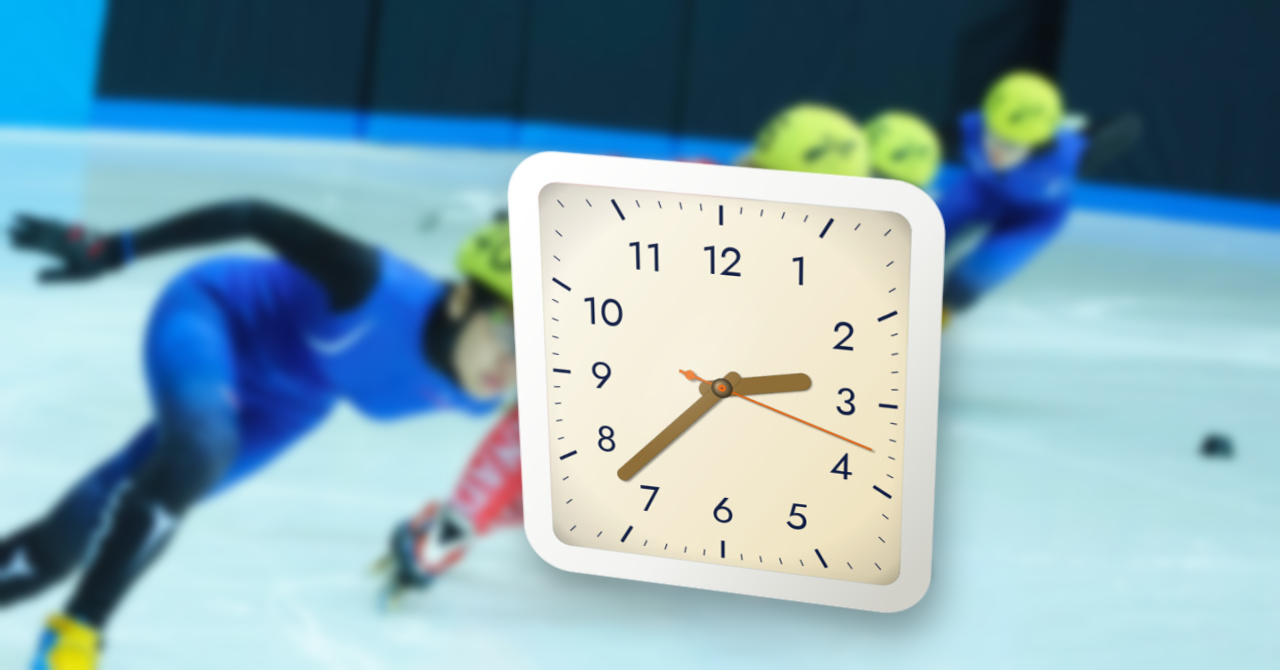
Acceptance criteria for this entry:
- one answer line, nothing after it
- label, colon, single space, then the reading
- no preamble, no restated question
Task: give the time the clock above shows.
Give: 2:37:18
